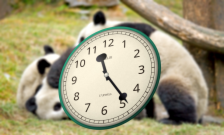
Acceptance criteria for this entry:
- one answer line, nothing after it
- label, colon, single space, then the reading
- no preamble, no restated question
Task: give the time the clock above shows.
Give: 11:24
